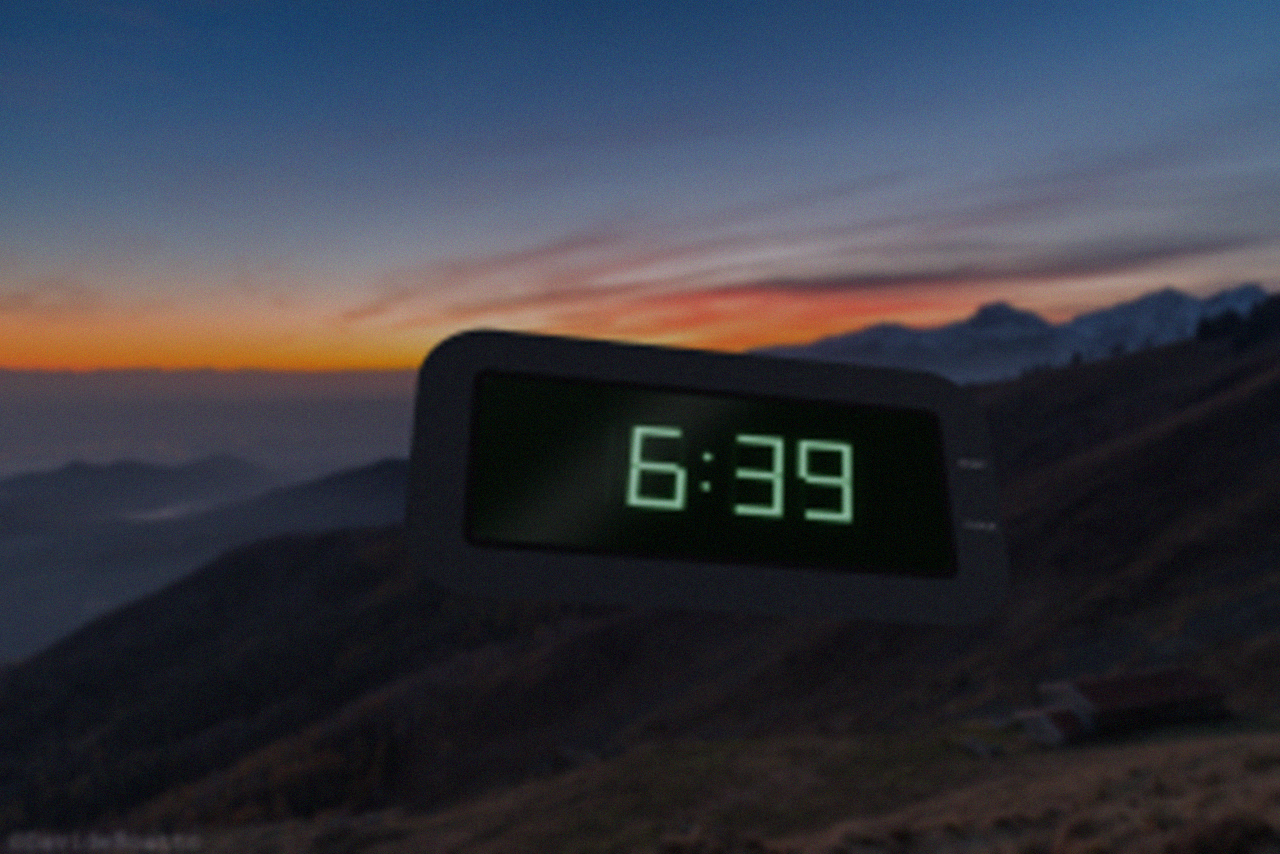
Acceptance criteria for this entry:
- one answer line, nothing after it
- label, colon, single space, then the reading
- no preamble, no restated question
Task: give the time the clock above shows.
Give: 6:39
